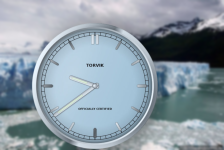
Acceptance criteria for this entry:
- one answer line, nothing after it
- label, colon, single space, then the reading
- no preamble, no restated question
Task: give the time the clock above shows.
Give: 9:39
